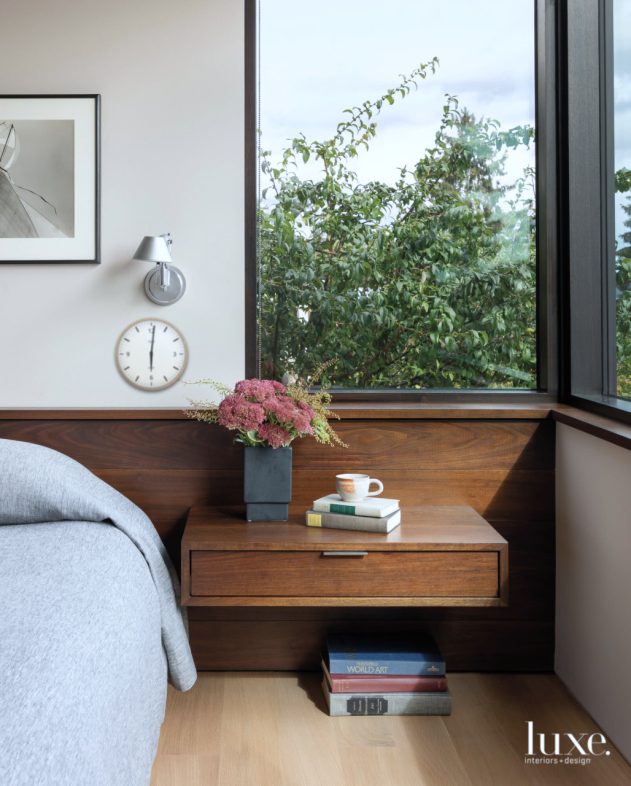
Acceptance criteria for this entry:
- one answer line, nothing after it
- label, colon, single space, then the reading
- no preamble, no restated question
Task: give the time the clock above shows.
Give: 6:01
